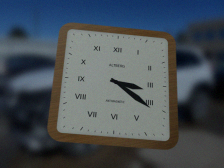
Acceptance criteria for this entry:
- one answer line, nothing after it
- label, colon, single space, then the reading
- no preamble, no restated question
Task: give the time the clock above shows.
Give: 3:21
